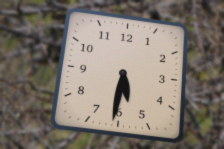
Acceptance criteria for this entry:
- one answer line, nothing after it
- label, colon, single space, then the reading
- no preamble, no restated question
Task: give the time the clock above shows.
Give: 5:31
